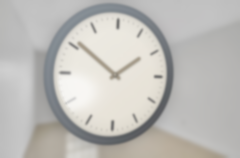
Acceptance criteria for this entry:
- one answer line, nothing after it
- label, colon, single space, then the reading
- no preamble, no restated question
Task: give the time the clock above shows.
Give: 1:51
